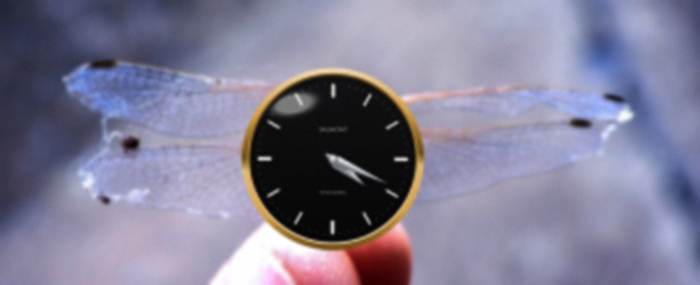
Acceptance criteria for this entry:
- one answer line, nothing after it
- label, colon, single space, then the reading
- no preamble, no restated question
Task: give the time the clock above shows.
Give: 4:19
